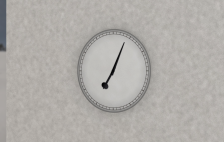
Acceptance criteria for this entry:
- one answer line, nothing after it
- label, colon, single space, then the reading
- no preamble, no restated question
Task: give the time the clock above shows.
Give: 7:04
